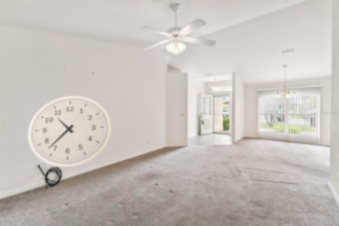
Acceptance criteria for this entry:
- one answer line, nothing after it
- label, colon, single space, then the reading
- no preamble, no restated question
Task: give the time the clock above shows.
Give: 10:37
